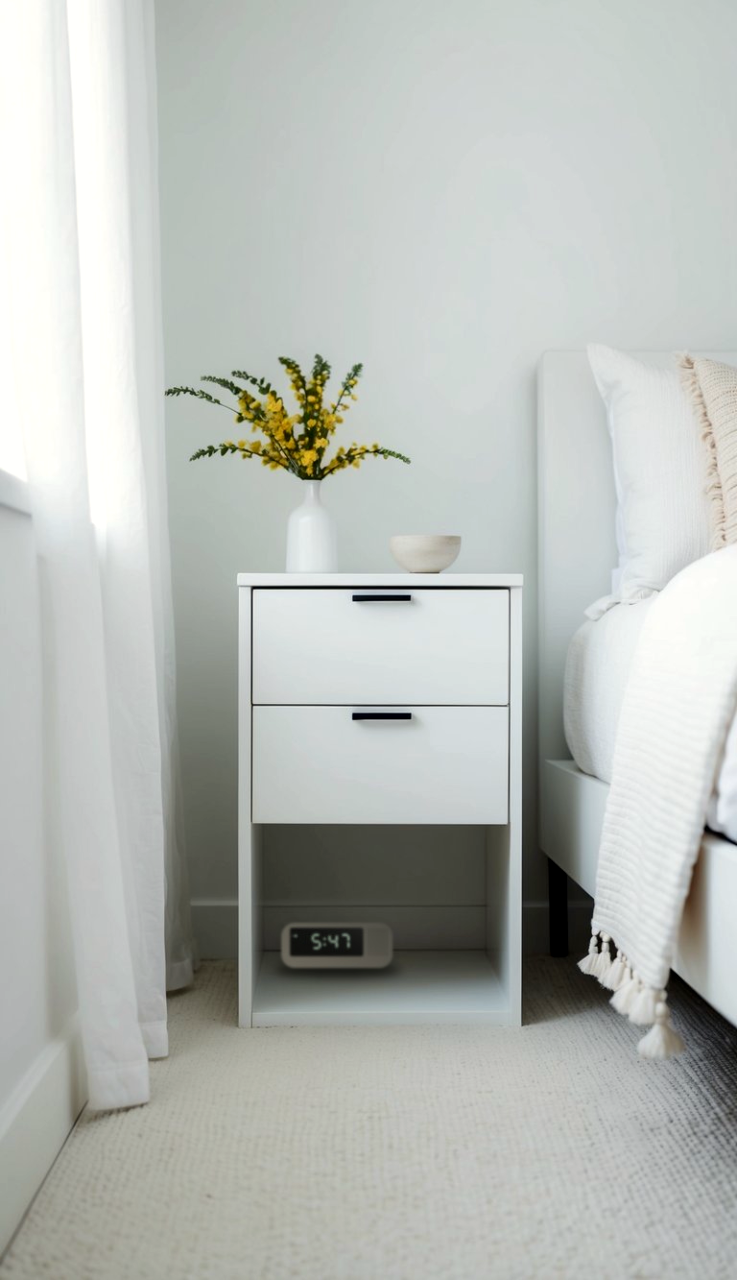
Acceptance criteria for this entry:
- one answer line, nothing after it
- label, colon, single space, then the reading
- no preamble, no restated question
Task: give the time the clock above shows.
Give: 5:47
